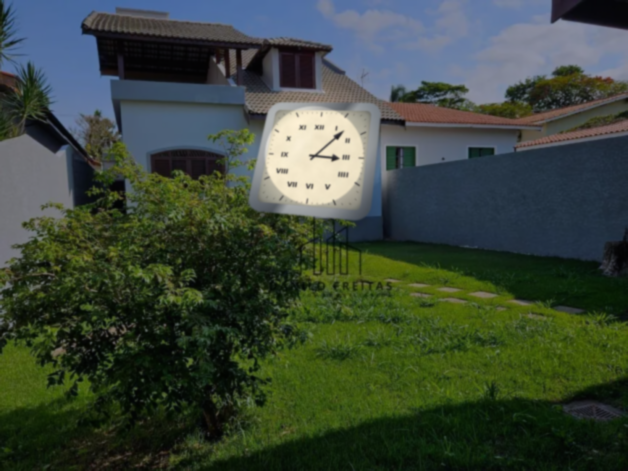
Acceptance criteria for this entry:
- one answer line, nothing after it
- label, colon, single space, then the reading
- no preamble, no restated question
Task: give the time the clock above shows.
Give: 3:07
